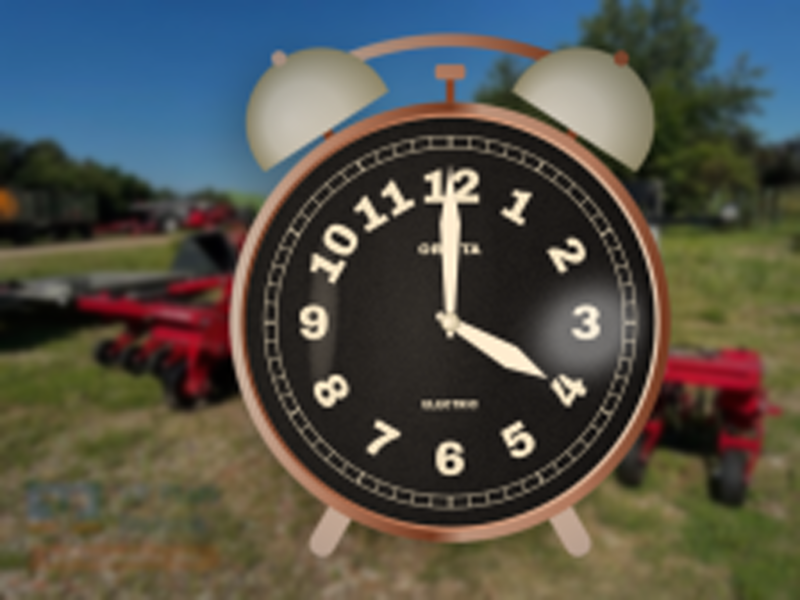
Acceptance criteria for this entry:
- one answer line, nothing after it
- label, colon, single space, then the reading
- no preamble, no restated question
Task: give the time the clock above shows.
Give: 4:00
